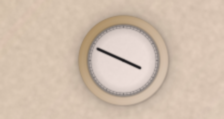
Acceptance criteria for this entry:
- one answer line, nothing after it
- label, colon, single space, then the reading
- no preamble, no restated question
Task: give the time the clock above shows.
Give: 3:49
